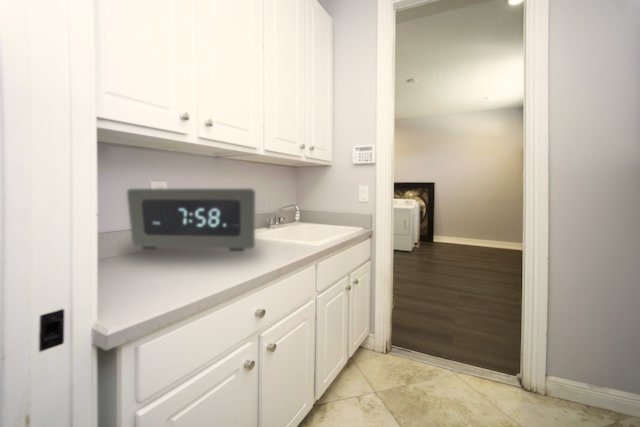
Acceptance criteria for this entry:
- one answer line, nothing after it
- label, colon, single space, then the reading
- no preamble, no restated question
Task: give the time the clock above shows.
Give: 7:58
